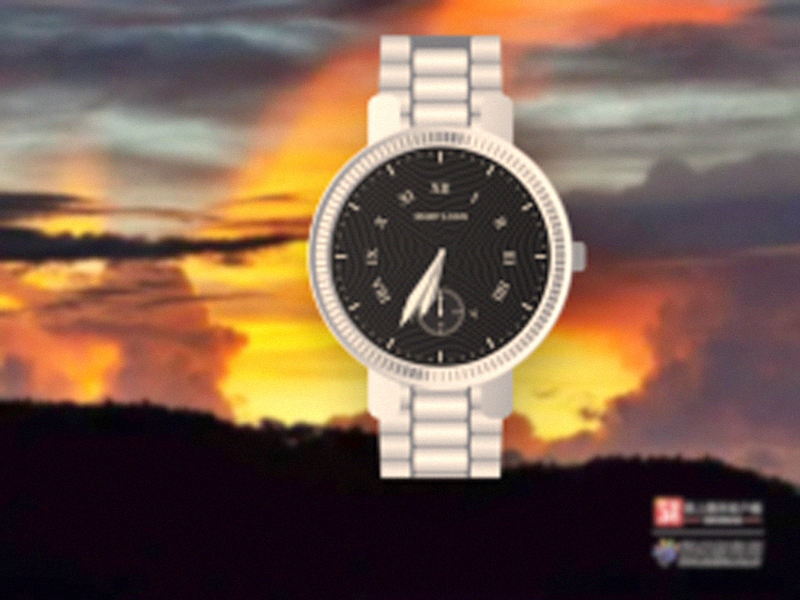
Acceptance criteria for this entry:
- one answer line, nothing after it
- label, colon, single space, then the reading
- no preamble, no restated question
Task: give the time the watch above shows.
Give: 6:35
